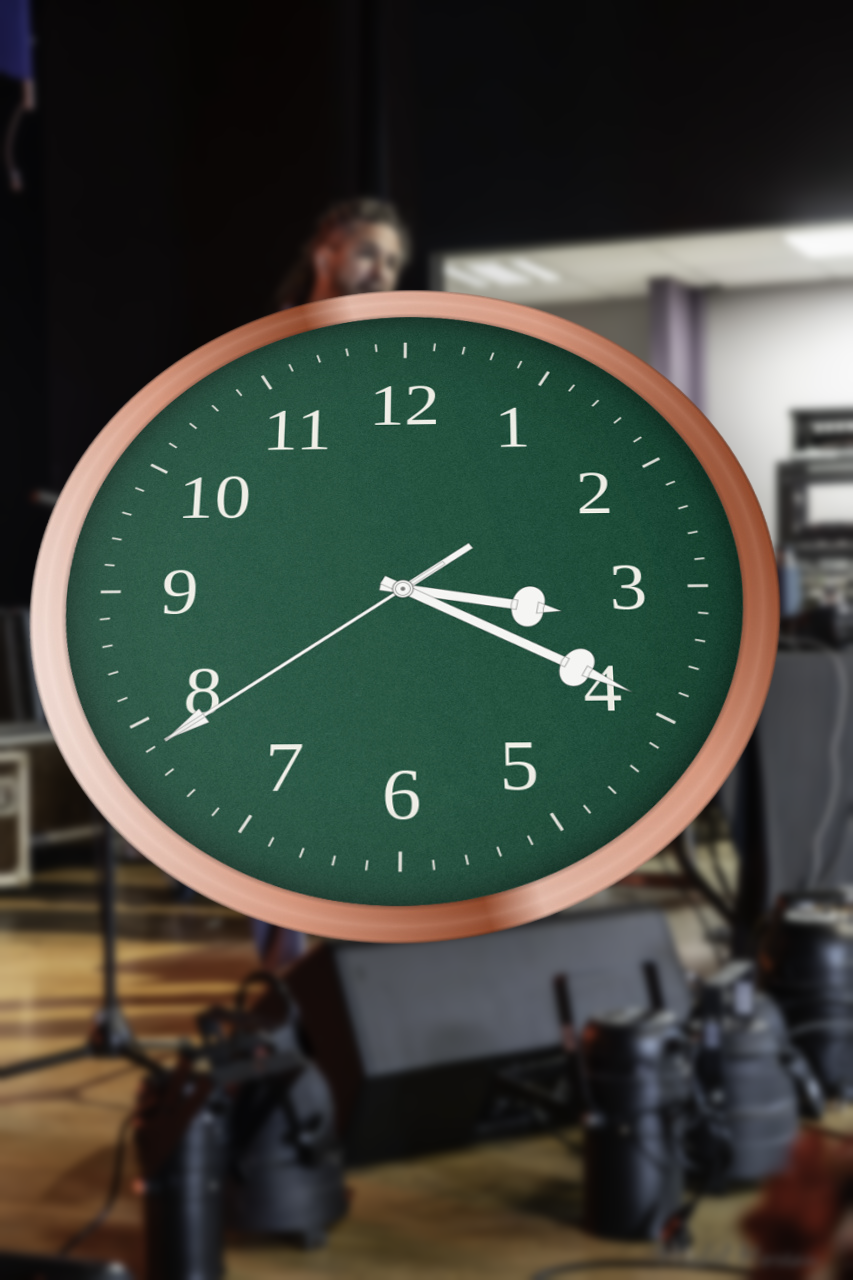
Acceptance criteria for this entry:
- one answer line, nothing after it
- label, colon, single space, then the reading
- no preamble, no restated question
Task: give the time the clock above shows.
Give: 3:19:39
